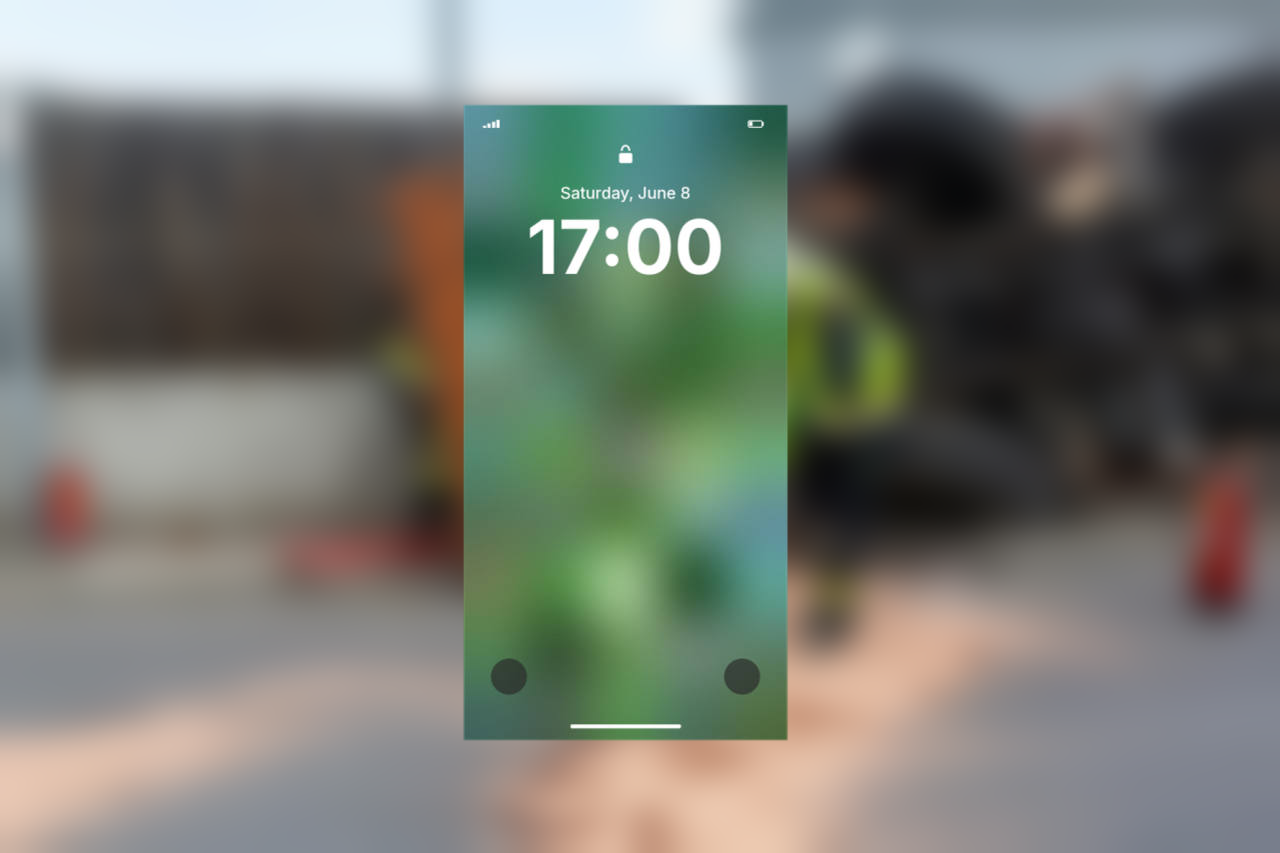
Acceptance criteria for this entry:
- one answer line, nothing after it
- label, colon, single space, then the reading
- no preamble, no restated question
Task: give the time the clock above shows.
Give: 17:00
